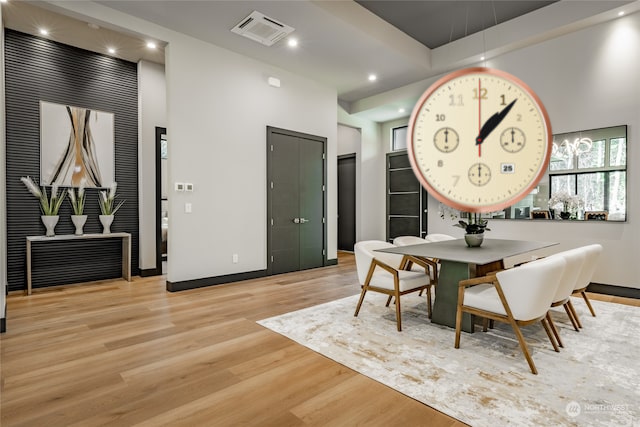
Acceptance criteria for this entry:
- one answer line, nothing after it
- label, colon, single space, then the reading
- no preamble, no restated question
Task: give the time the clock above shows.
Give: 1:07
